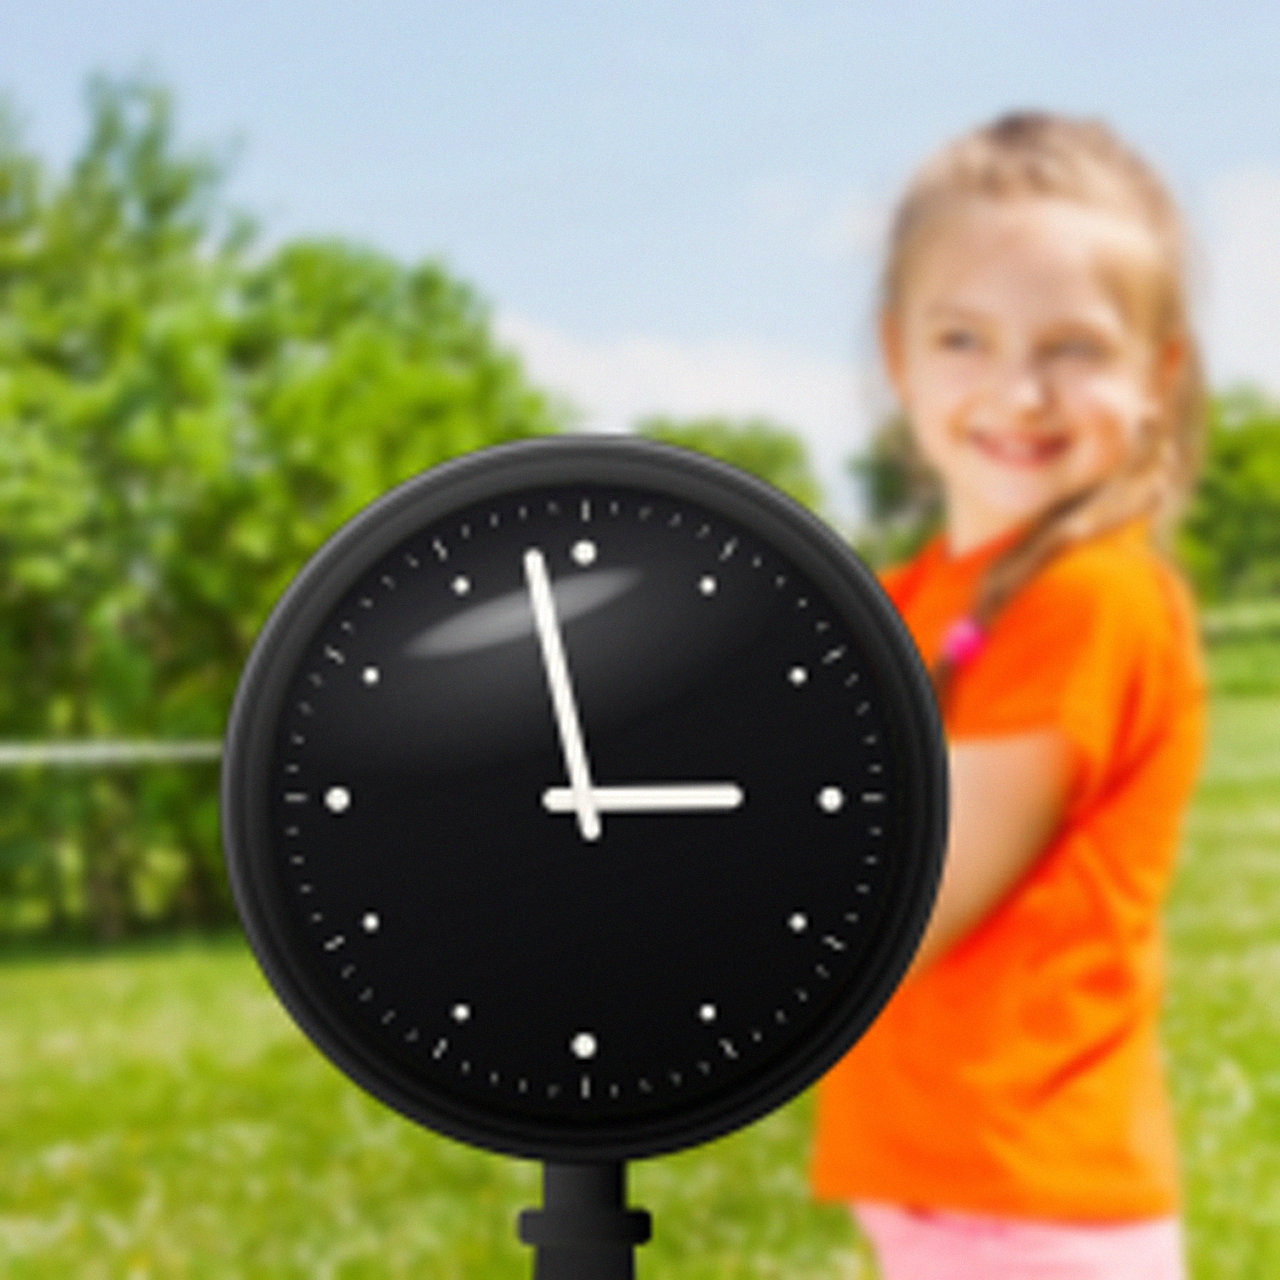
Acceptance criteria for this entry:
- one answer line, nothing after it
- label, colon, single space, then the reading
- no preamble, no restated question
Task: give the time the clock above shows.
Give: 2:58
